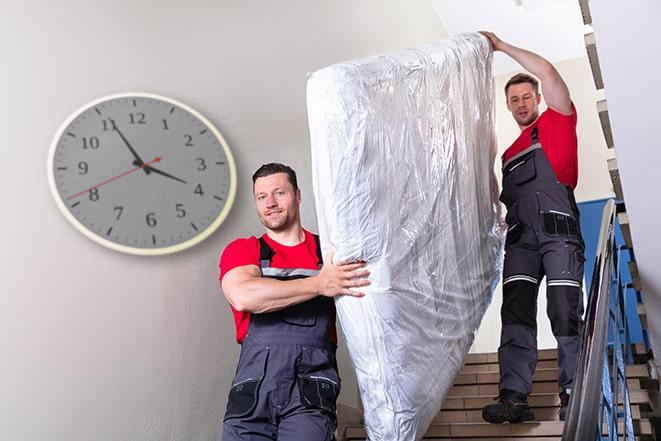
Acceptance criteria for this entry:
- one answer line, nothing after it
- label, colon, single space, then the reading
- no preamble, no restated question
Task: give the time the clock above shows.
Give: 3:55:41
